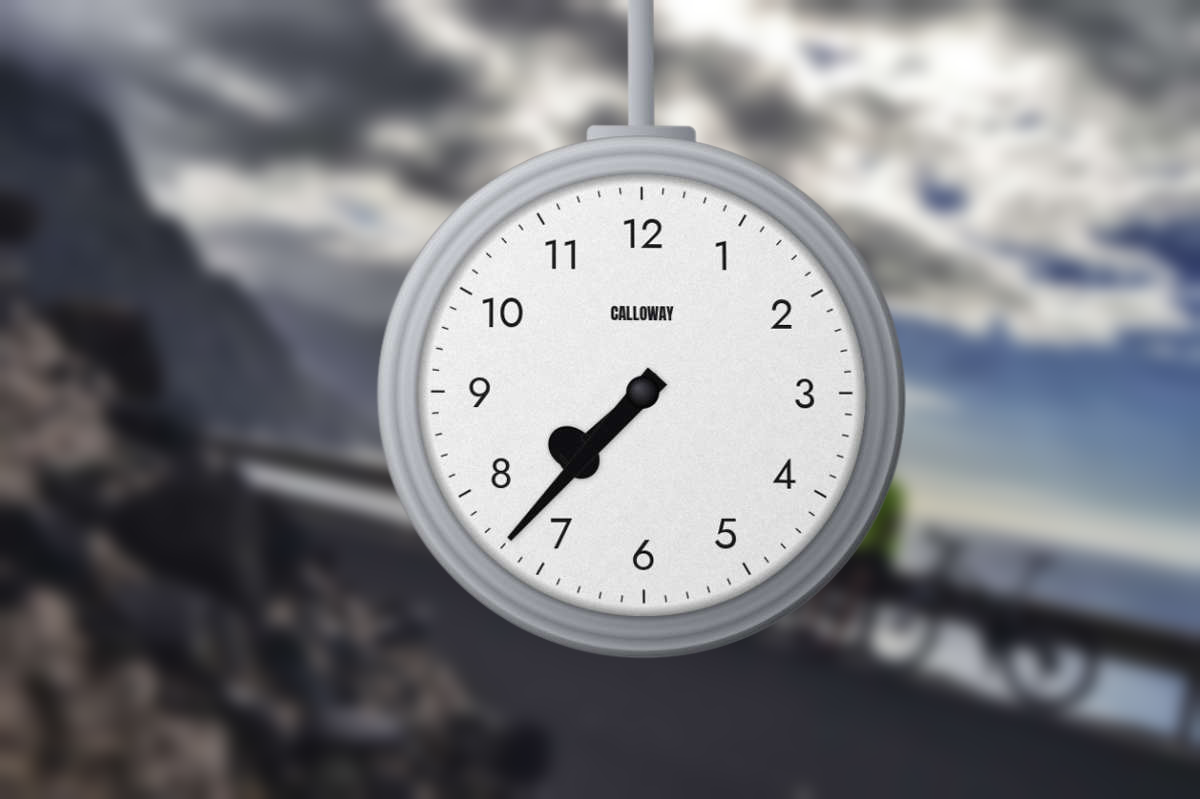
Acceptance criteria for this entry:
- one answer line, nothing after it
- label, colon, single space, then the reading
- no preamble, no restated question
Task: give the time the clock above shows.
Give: 7:37
